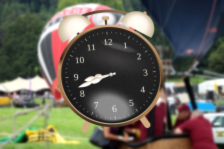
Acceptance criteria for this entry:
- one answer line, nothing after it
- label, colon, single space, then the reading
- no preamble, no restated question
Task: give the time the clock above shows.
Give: 8:42
